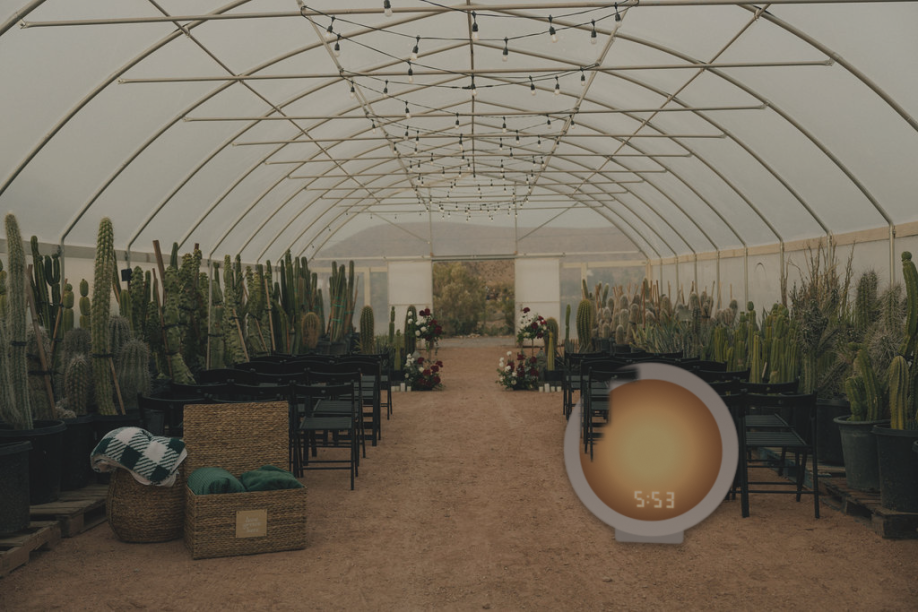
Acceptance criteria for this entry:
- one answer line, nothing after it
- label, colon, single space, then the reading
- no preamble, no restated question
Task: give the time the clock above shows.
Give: 5:53
